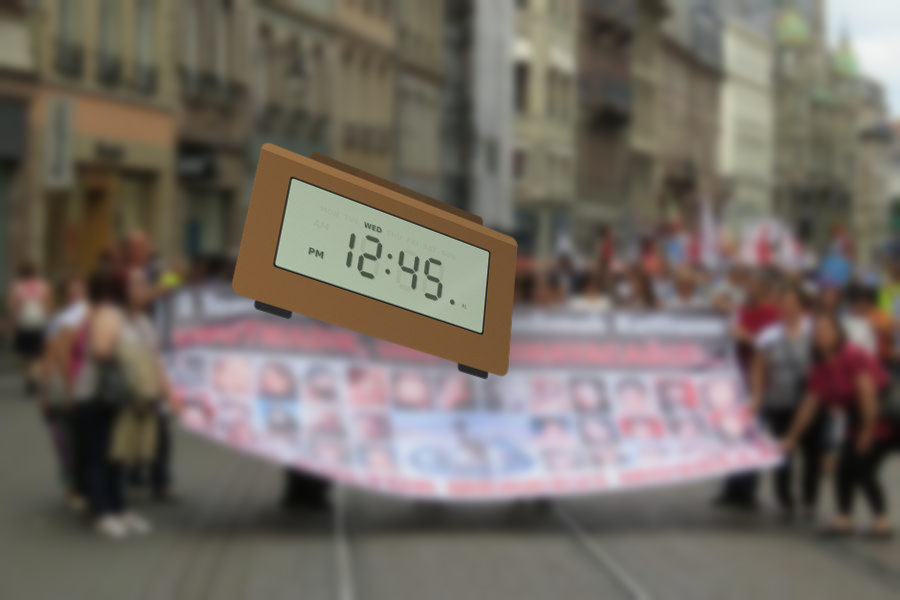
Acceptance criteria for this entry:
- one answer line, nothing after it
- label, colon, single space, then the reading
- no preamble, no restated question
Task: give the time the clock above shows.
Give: 12:45
